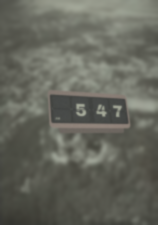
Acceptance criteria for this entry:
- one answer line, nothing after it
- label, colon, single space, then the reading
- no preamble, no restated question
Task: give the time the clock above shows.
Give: 5:47
